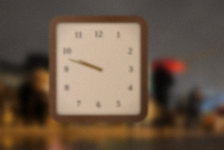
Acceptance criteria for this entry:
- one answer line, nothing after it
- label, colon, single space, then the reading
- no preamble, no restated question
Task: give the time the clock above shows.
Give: 9:48
